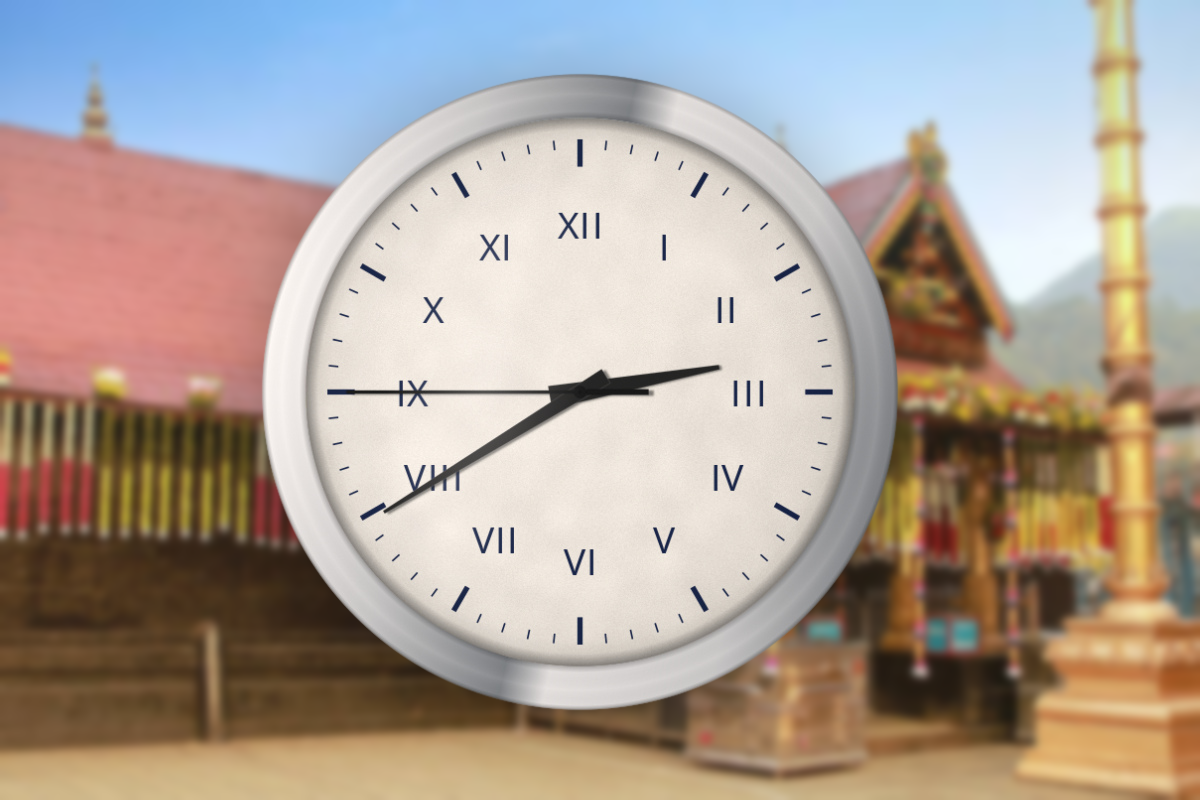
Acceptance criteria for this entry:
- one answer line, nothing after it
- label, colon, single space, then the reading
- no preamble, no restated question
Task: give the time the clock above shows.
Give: 2:39:45
